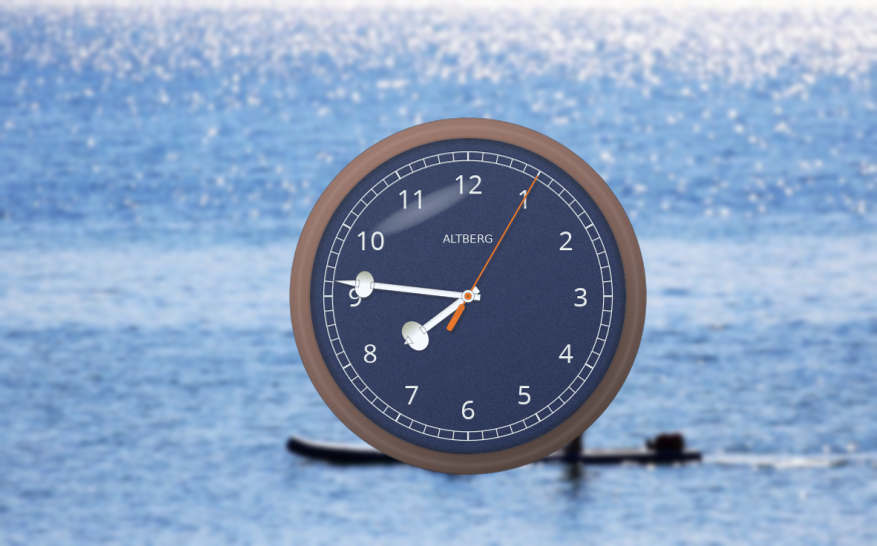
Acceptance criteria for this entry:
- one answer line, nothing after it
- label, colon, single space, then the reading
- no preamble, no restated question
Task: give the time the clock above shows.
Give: 7:46:05
